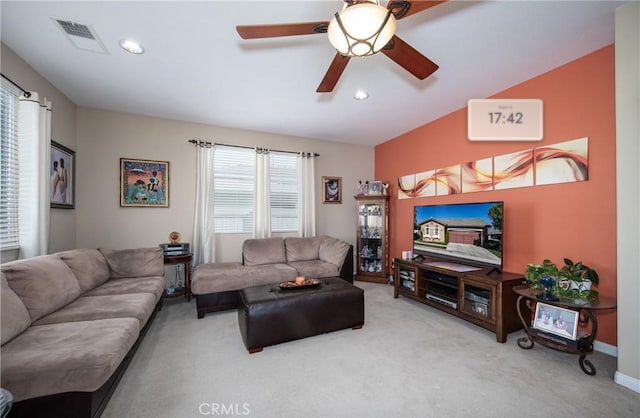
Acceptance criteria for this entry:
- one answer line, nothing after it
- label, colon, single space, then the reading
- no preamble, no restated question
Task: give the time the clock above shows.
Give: 17:42
